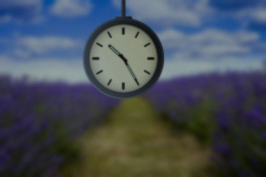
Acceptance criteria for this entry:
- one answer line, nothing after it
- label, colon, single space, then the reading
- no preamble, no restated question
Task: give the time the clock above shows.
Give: 10:25
